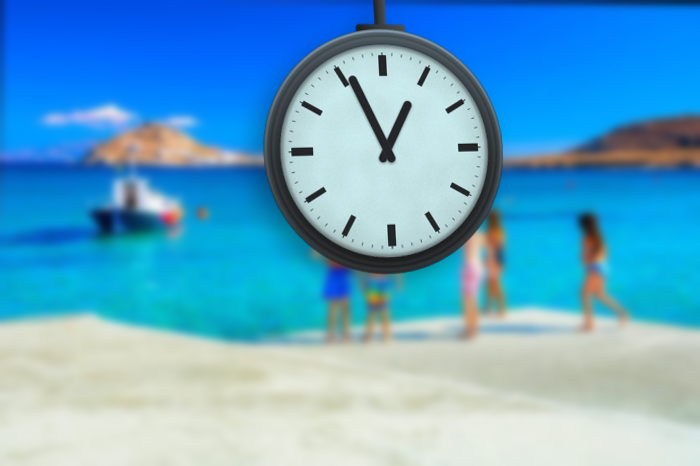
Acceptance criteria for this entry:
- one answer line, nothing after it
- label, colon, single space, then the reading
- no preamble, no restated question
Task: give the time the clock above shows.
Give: 12:56
